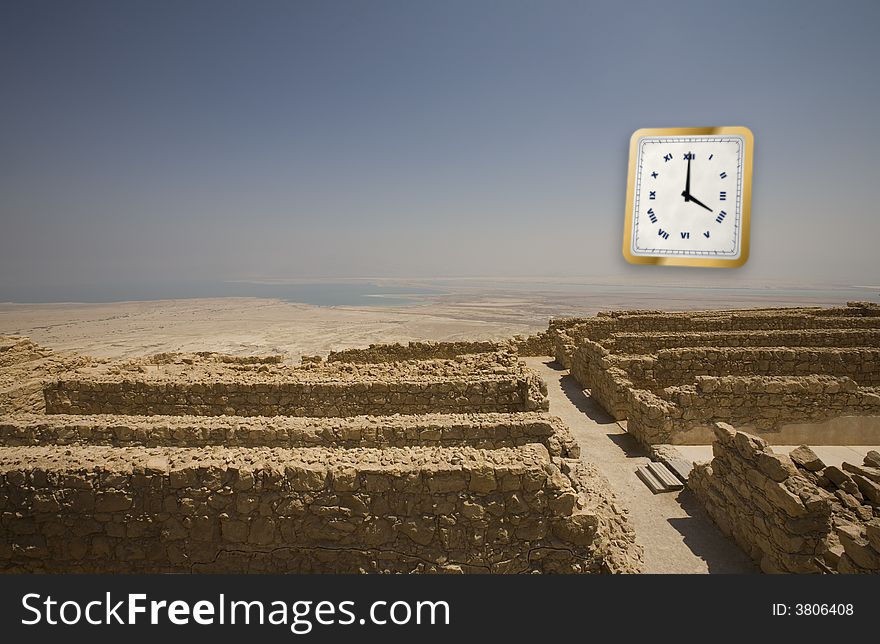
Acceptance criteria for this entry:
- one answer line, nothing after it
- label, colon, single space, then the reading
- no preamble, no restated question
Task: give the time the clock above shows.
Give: 4:00
